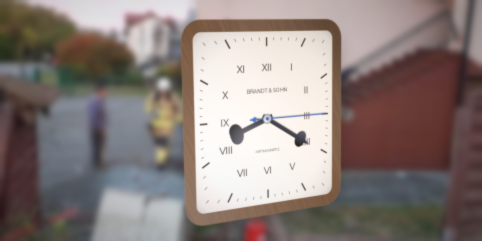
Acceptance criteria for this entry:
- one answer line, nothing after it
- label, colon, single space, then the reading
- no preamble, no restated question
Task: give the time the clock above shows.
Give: 8:20:15
